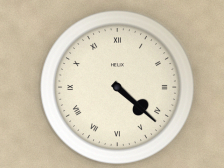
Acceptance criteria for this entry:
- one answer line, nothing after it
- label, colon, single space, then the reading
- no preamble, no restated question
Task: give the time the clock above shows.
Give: 4:22
